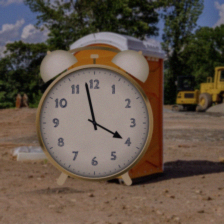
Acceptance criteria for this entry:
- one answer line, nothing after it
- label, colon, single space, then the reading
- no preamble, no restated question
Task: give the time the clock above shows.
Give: 3:58
